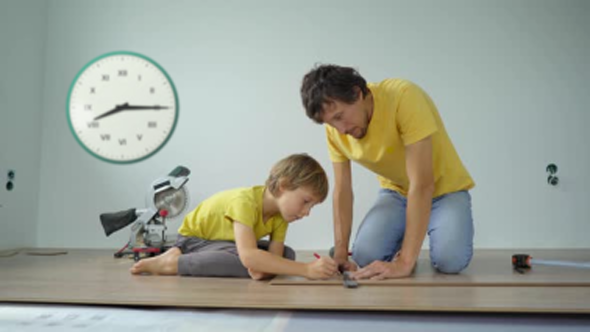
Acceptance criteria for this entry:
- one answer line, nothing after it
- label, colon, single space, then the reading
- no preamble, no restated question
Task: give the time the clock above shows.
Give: 8:15
